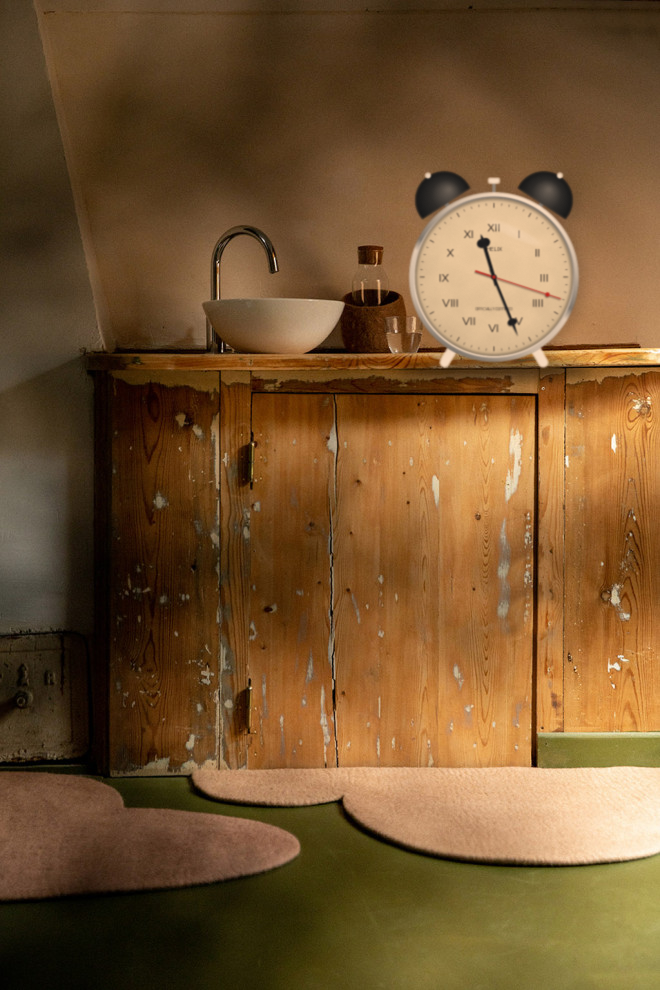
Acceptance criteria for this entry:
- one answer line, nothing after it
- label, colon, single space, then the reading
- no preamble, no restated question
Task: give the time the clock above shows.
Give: 11:26:18
